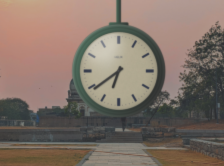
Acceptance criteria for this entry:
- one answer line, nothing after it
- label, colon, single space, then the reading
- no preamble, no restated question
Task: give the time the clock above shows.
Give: 6:39
